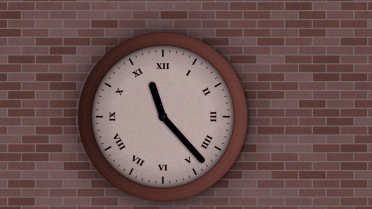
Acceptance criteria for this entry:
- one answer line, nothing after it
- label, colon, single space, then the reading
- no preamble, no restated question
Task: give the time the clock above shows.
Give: 11:23
